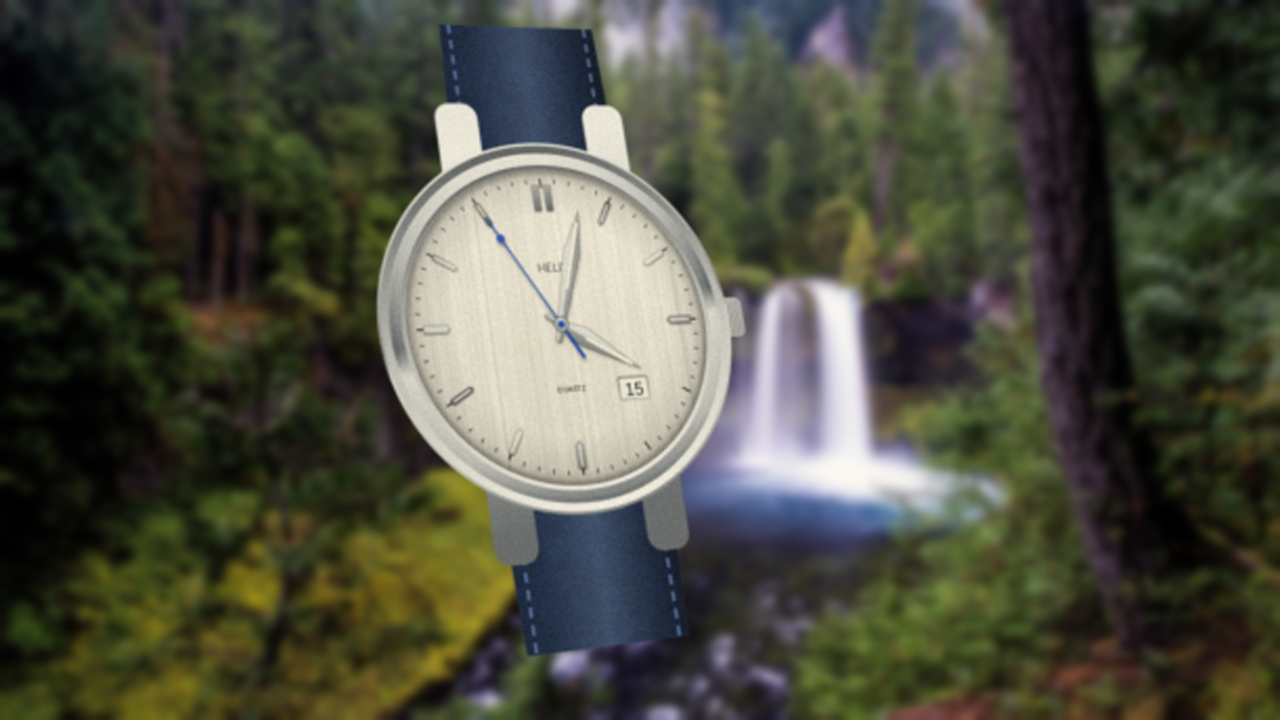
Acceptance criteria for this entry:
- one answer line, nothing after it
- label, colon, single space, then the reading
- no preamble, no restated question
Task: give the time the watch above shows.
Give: 4:02:55
